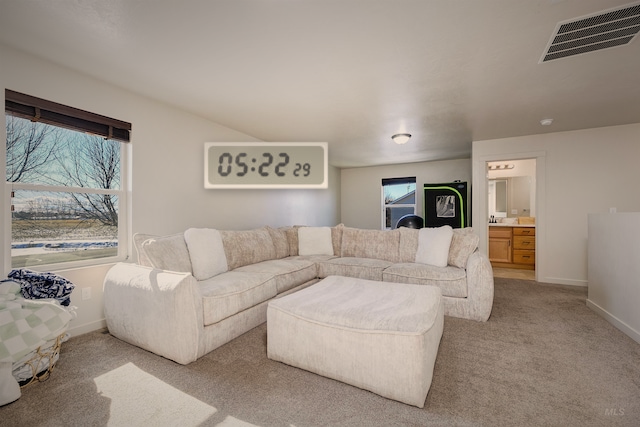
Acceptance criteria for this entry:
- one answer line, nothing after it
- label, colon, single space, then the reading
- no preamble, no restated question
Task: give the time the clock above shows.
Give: 5:22:29
